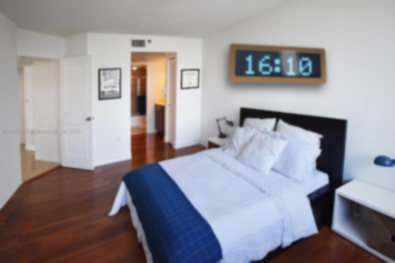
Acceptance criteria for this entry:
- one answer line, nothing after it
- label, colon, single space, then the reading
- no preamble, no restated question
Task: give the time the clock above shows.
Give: 16:10
